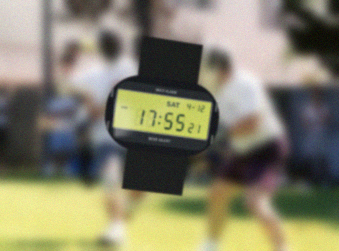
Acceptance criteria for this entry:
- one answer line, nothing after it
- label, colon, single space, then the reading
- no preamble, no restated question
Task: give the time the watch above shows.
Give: 17:55
